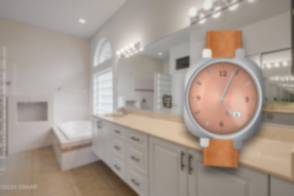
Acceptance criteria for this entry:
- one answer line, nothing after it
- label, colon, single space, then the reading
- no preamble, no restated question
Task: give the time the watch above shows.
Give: 5:04
